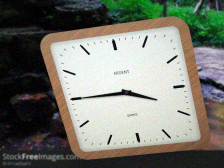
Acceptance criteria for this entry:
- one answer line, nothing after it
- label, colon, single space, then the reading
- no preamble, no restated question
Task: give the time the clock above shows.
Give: 3:45
